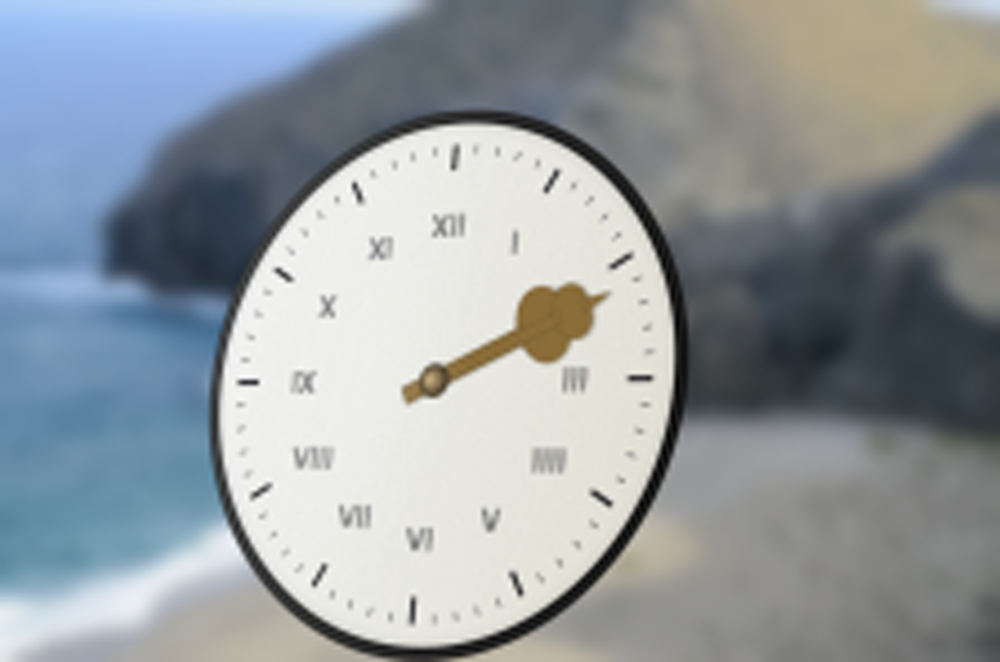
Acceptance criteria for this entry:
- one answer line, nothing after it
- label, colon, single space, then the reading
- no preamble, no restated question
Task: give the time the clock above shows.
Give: 2:11
